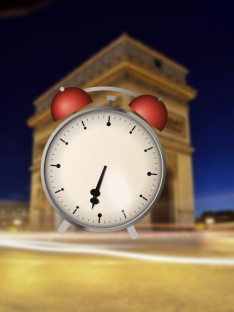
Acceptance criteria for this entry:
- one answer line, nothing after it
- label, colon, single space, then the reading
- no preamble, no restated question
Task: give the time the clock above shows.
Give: 6:32
